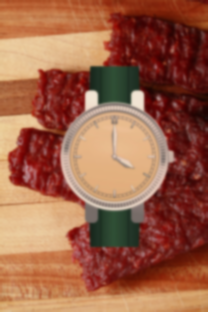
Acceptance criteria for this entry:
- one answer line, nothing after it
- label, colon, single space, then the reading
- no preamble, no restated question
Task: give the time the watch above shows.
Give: 4:00
